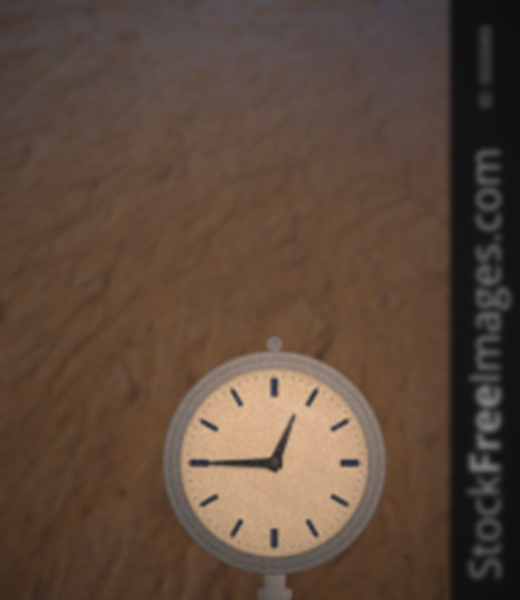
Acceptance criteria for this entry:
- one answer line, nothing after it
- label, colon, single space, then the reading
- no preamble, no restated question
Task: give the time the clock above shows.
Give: 12:45
